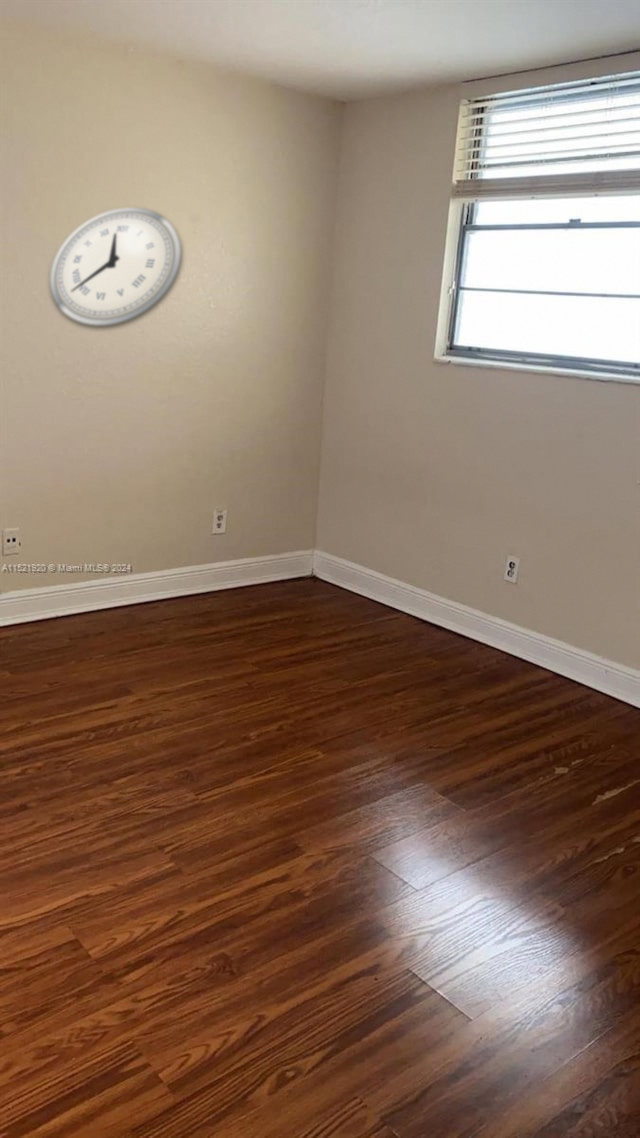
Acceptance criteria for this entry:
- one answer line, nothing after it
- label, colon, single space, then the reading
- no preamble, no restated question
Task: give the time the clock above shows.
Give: 11:37
